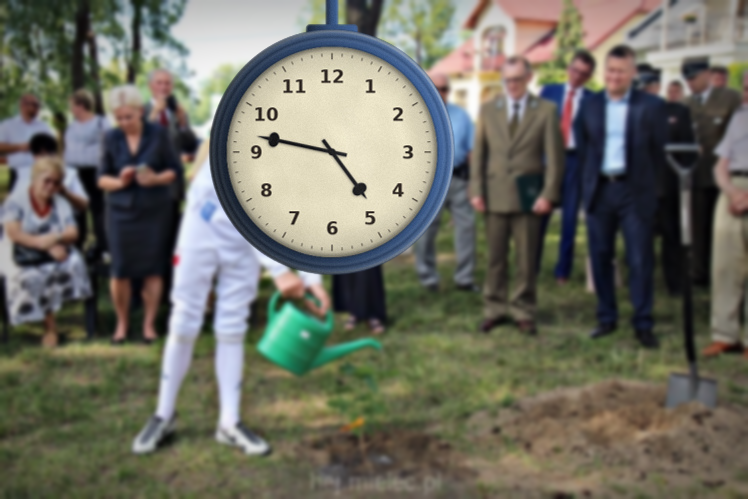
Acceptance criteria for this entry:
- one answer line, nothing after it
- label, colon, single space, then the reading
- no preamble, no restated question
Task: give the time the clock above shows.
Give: 4:47
